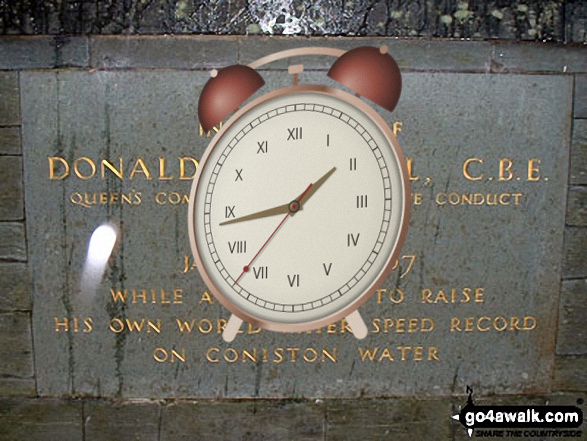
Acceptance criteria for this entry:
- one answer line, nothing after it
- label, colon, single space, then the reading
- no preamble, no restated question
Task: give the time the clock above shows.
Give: 1:43:37
